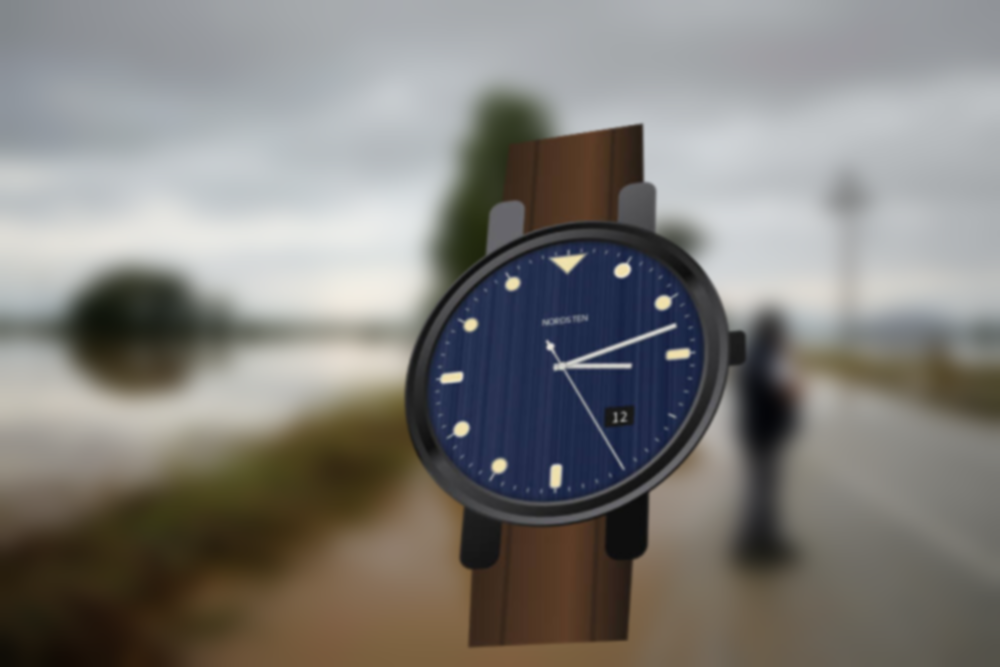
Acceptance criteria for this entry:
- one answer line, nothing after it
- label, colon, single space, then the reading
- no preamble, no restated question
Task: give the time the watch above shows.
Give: 3:12:25
